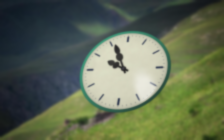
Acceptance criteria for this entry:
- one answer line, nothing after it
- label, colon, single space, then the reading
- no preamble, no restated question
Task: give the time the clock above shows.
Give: 9:56
